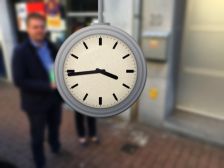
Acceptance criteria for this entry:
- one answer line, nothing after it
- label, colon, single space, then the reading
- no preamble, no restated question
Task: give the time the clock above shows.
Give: 3:44
